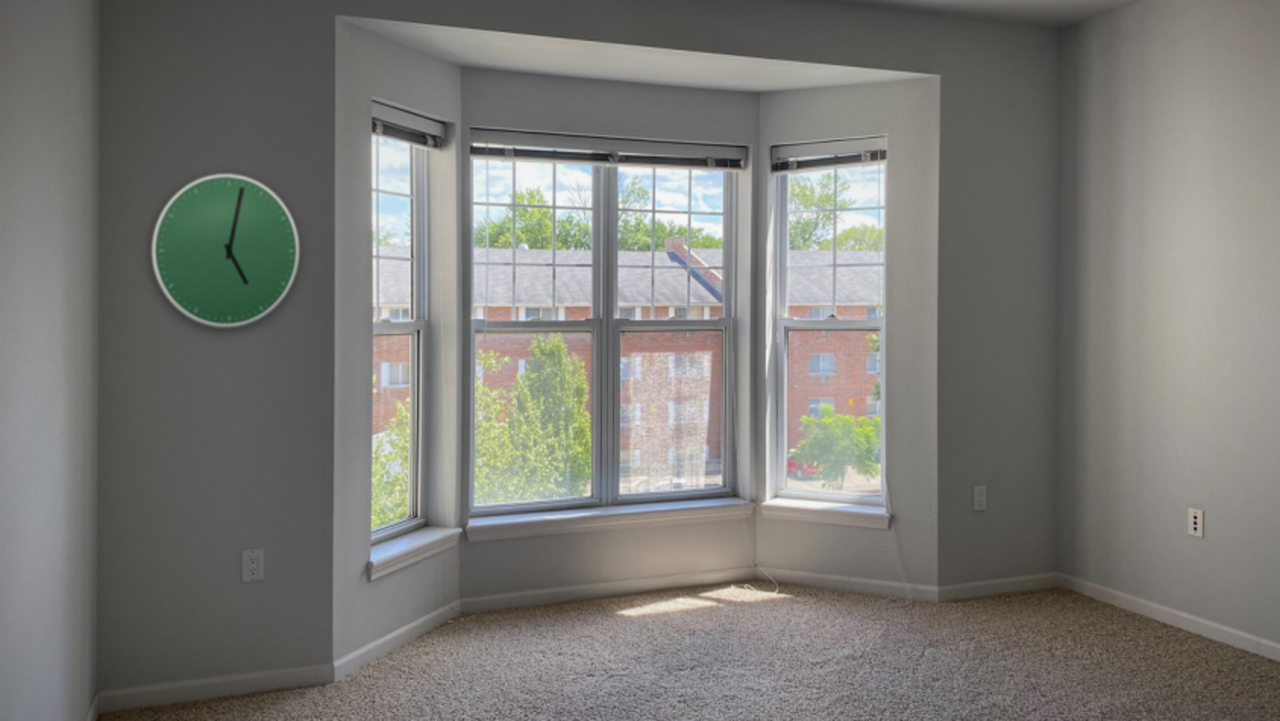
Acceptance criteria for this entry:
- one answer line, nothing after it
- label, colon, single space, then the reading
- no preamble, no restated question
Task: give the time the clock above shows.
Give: 5:02
